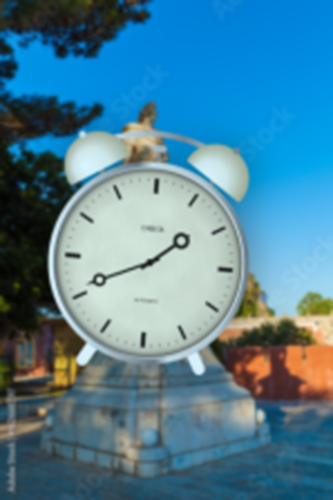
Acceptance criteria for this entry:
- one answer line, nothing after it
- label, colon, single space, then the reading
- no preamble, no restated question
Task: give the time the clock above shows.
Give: 1:41
